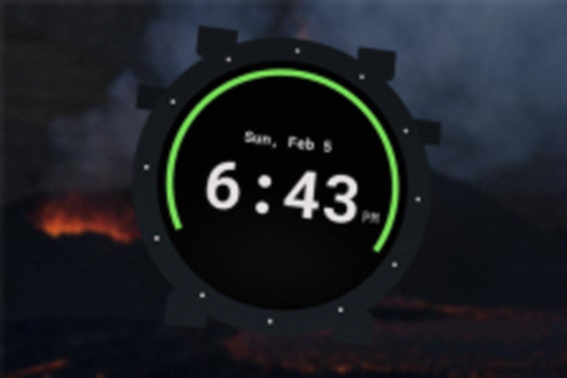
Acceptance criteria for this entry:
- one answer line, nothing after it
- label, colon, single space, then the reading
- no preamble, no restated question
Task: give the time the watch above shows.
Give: 6:43
